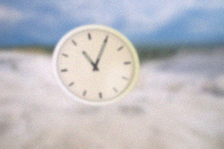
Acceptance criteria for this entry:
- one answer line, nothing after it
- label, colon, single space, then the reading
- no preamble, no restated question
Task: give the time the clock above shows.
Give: 11:05
